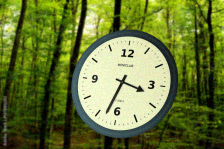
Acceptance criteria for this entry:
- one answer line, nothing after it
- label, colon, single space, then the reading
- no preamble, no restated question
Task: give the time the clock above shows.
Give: 3:33
